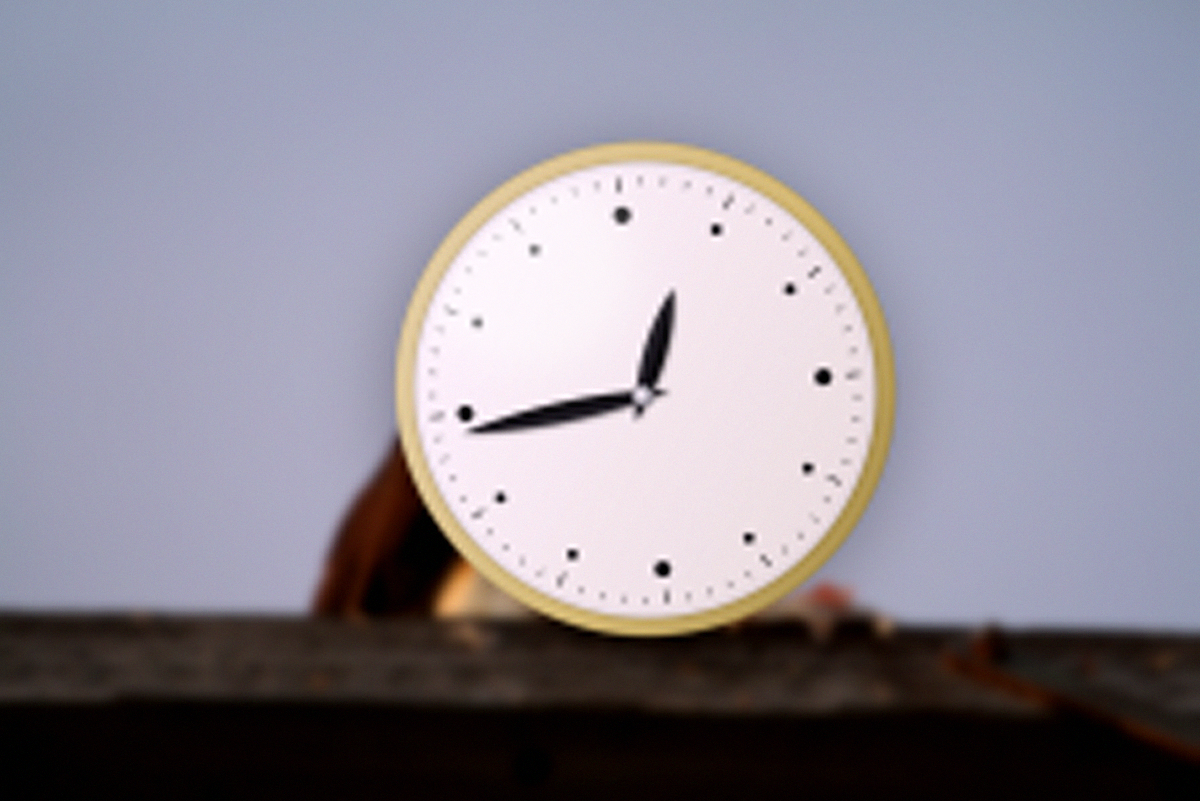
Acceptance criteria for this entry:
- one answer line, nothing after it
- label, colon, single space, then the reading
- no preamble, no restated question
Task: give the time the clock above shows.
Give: 12:44
